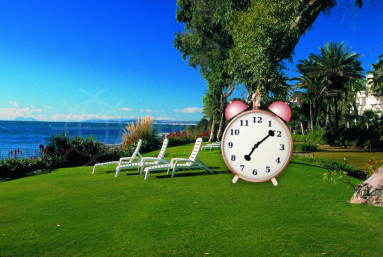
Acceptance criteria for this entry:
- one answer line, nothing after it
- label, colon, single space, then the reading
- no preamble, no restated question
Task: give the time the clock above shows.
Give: 7:08
